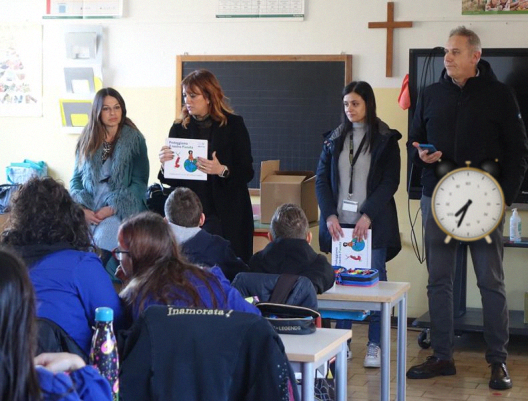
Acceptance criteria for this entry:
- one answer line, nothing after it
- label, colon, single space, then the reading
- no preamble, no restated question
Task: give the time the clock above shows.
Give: 7:34
